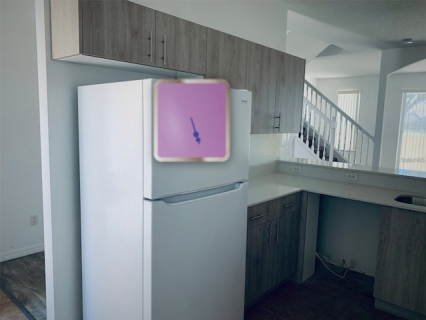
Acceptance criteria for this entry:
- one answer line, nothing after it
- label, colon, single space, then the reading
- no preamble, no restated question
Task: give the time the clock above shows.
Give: 5:27
